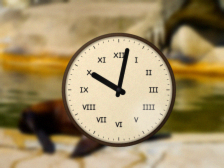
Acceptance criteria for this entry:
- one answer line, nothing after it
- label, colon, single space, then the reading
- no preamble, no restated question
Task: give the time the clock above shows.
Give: 10:02
